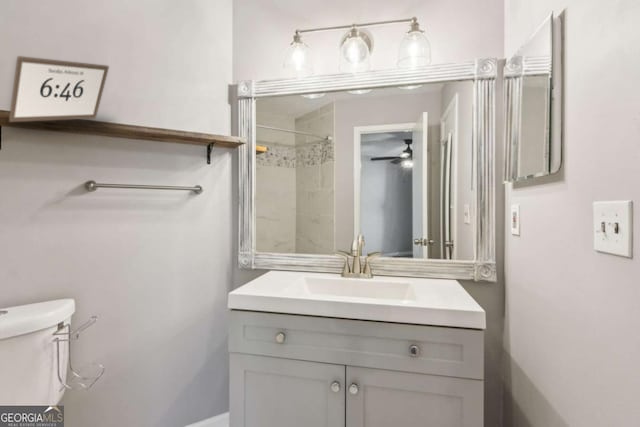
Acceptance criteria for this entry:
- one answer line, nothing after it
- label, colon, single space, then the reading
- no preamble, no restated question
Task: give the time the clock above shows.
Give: 6:46
